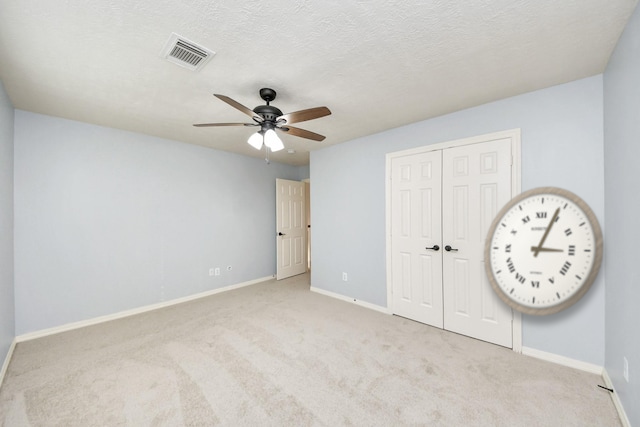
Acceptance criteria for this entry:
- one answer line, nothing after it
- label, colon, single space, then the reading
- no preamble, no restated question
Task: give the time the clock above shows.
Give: 3:04
